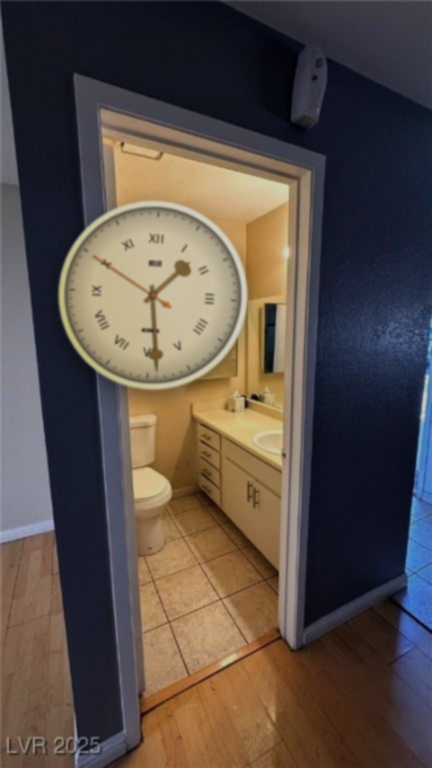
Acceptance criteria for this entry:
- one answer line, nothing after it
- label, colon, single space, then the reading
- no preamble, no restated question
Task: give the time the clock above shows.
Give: 1:28:50
